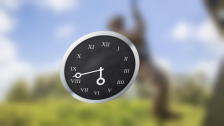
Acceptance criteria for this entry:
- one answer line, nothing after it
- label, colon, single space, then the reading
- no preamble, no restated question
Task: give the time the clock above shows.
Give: 5:42
